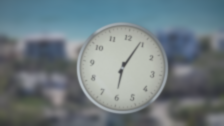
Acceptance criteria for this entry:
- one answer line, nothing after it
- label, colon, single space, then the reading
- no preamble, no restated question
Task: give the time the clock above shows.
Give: 6:04
